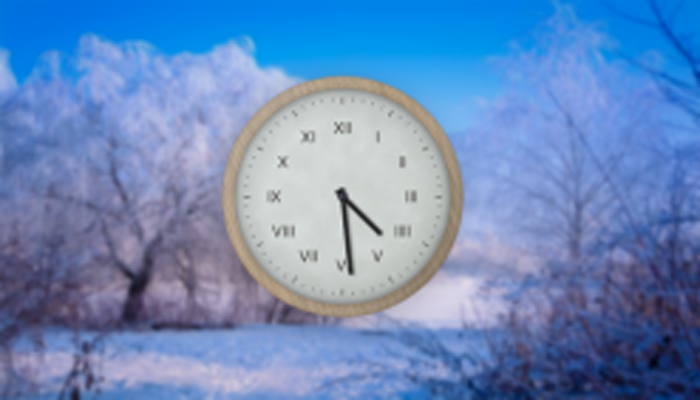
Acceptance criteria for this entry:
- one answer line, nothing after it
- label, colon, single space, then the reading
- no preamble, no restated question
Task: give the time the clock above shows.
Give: 4:29
